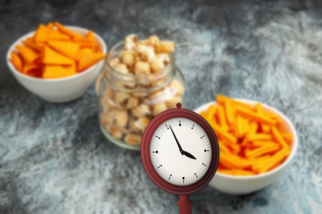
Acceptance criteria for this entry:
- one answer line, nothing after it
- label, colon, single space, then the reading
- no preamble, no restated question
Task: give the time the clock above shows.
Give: 3:56
